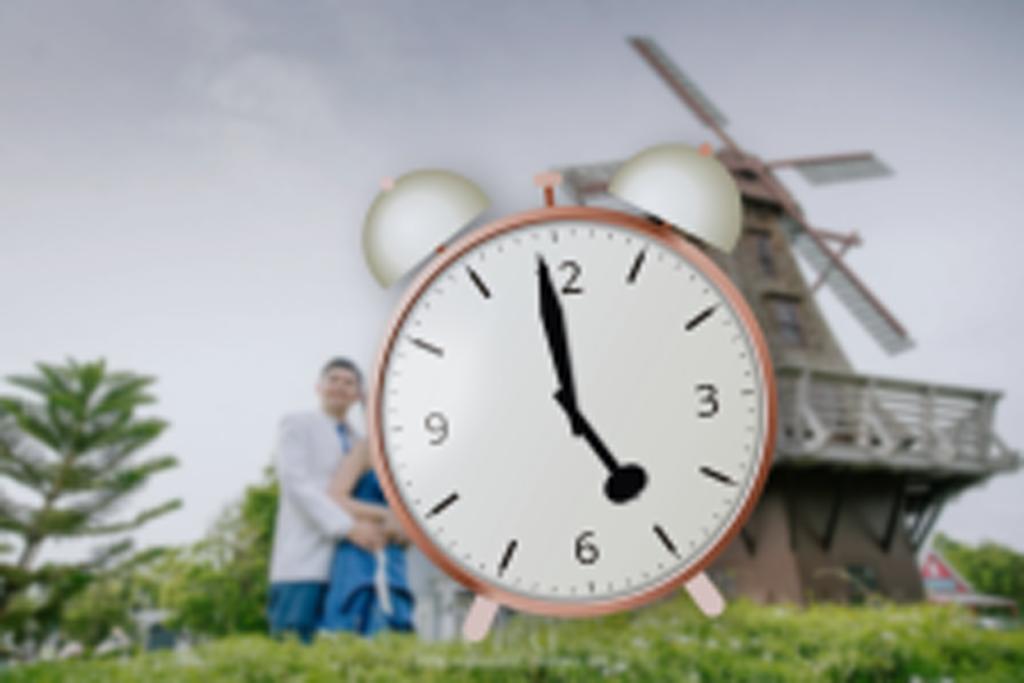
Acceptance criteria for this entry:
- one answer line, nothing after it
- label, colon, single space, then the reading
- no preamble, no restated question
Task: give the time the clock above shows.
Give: 4:59
